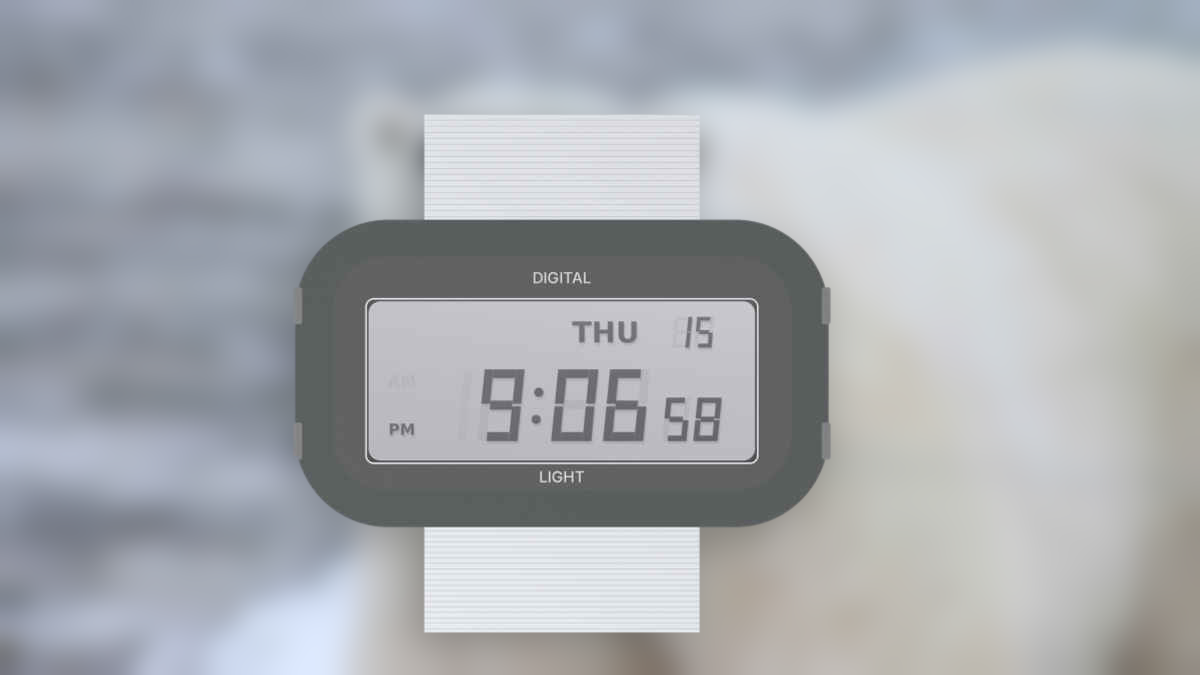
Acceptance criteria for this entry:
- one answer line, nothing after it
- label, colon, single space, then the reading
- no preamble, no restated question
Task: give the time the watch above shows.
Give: 9:06:58
